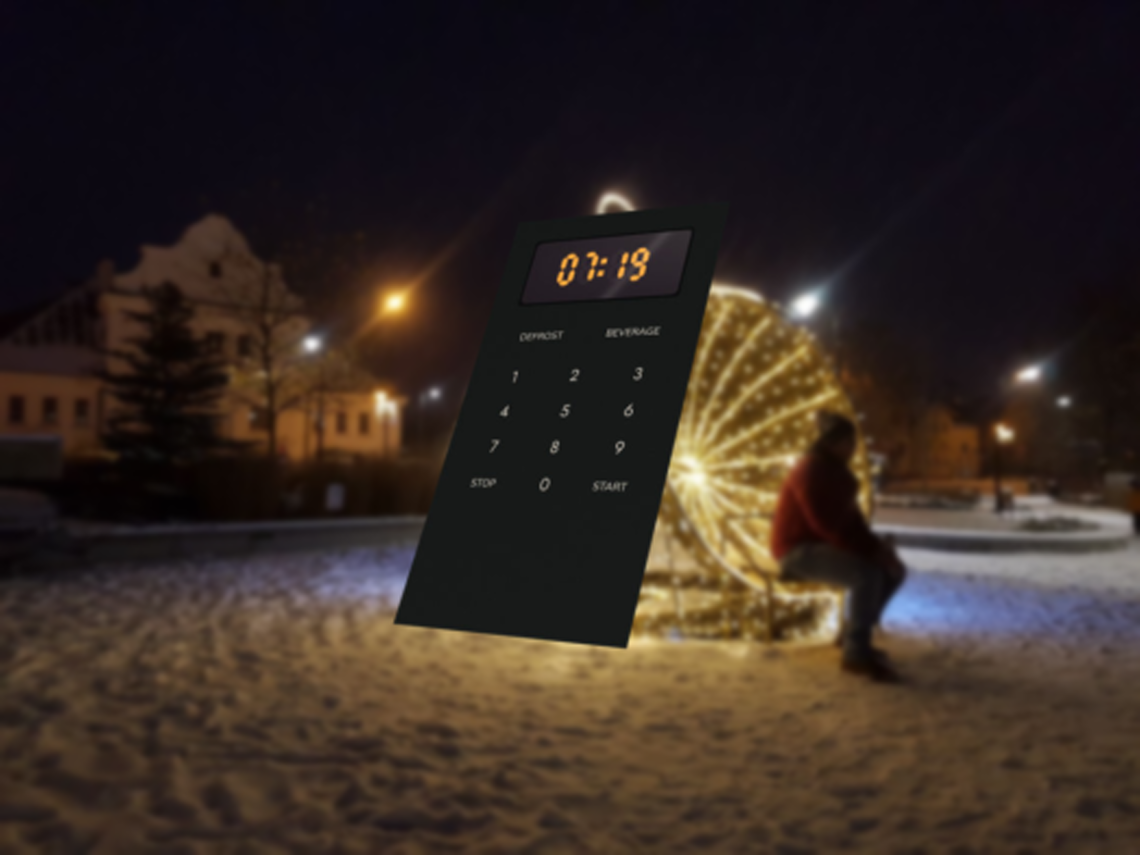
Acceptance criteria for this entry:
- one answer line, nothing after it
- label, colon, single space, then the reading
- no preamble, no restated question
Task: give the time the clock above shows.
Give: 7:19
